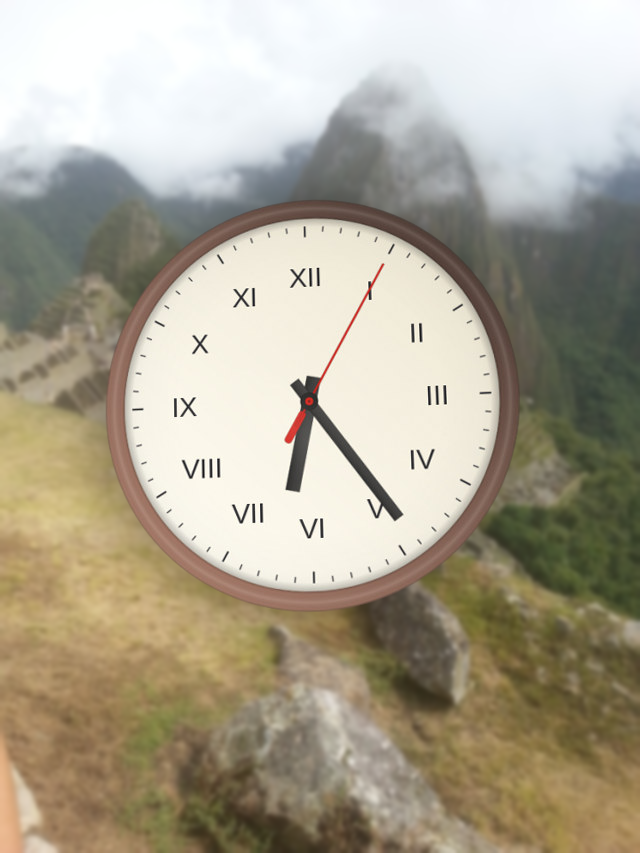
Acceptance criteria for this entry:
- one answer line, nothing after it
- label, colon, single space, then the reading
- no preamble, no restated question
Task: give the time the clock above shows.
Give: 6:24:05
